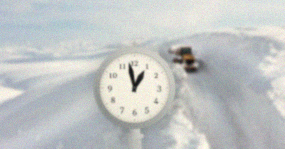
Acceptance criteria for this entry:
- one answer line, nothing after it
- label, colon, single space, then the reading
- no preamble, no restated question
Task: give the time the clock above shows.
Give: 12:58
